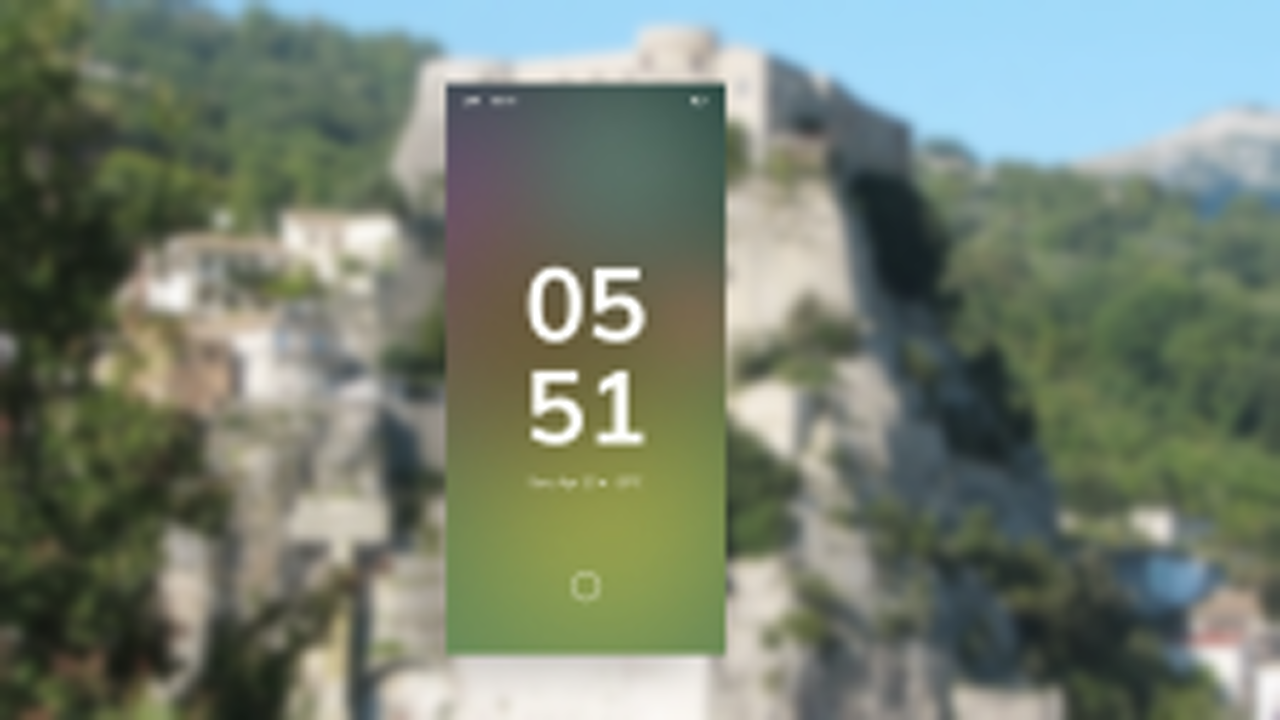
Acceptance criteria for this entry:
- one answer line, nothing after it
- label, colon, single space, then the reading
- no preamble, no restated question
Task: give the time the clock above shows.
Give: 5:51
